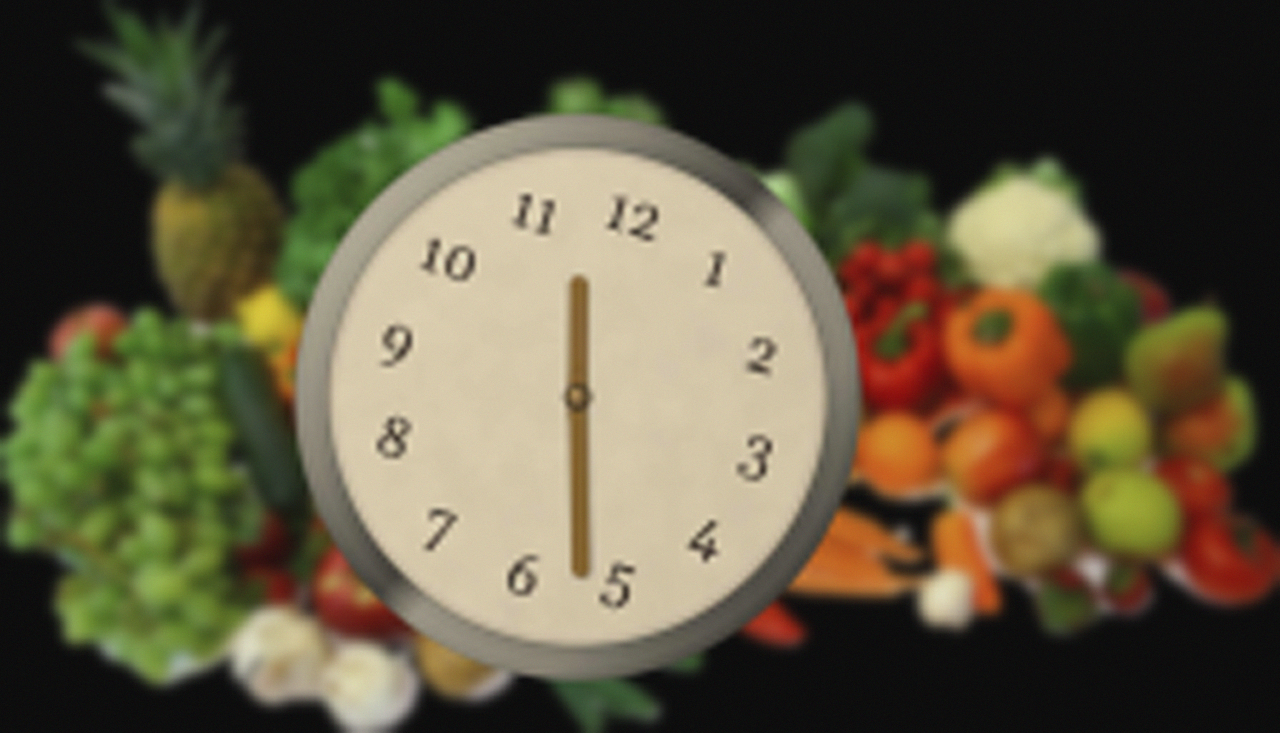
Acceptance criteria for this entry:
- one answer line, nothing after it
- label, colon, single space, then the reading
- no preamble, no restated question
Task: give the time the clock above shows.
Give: 11:27
